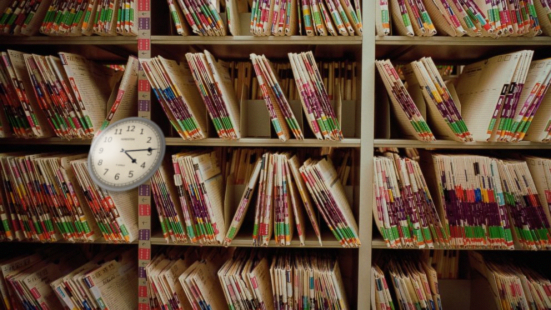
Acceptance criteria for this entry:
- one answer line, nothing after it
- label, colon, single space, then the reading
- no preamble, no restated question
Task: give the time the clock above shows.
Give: 4:14
